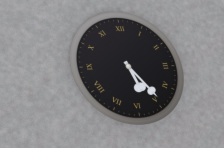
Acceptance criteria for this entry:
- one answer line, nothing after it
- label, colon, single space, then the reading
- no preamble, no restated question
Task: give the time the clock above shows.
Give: 5:24
